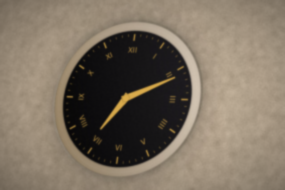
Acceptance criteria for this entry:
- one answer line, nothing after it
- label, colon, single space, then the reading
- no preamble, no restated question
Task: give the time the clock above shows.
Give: 7:11
